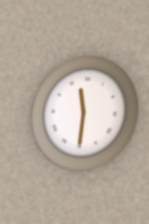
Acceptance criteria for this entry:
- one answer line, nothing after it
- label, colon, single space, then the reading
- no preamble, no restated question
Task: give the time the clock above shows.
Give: 11:30
